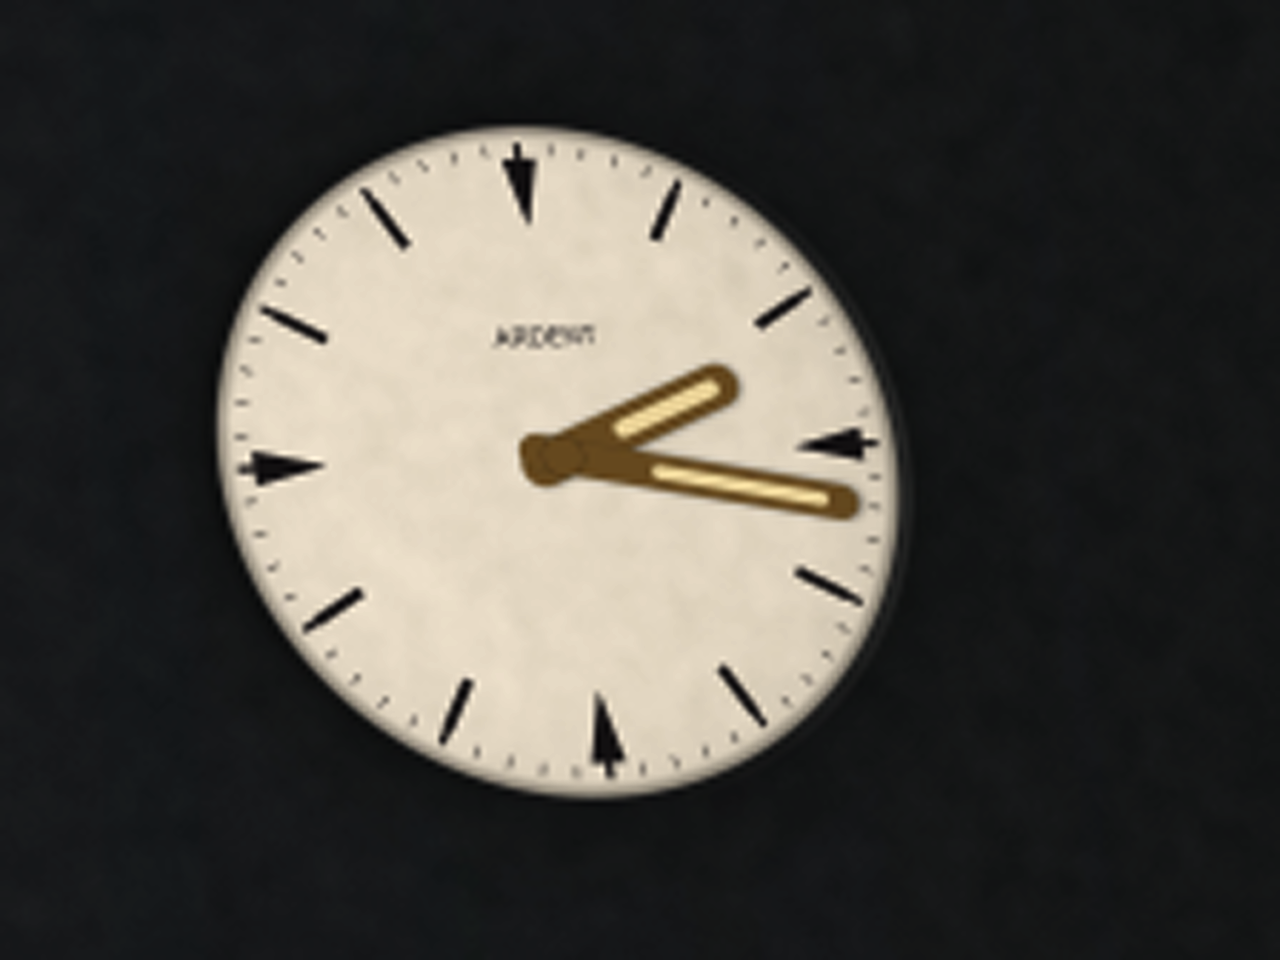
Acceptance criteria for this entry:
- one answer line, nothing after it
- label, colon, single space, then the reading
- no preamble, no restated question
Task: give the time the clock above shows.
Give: 2:17
